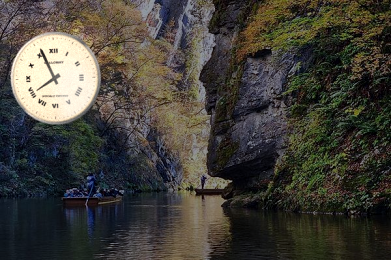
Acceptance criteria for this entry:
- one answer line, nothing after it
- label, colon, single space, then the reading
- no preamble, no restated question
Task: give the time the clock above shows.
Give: 7:56
